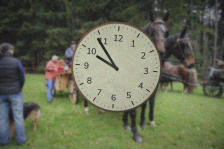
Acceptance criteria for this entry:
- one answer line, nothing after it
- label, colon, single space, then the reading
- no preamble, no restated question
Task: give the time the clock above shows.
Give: 9:54
